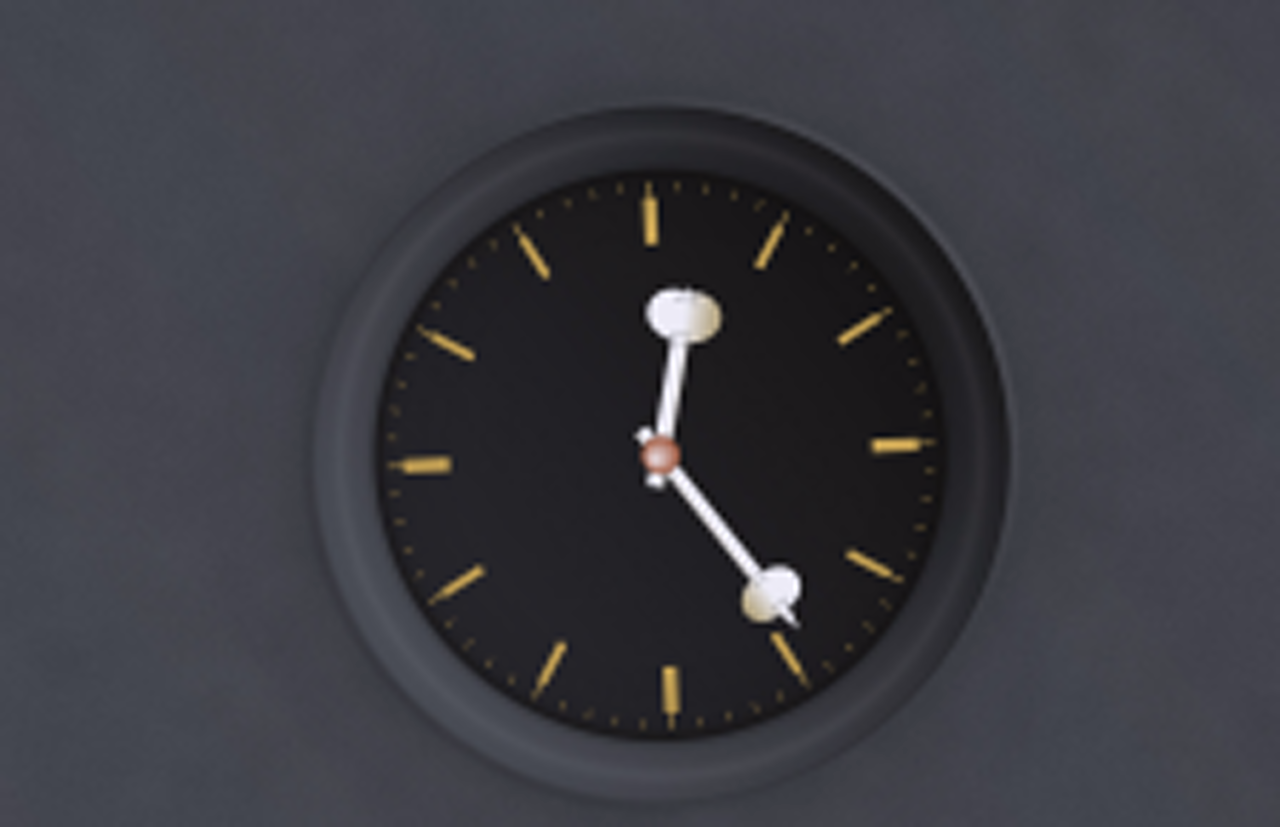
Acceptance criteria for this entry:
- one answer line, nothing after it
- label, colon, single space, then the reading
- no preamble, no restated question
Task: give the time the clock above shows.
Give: 12:24
